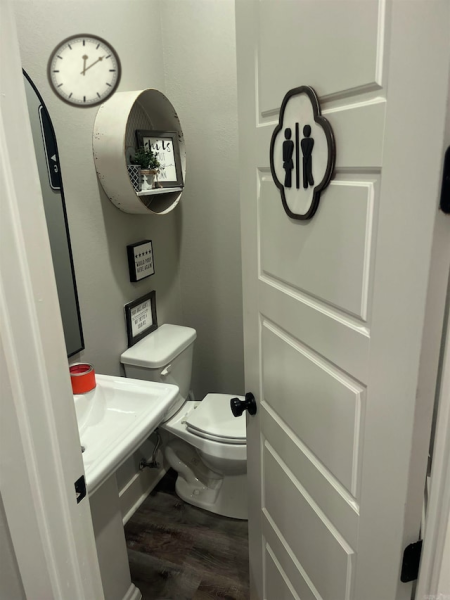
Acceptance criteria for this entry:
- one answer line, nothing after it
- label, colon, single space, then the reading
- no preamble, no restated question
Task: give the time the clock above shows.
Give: 12:09
